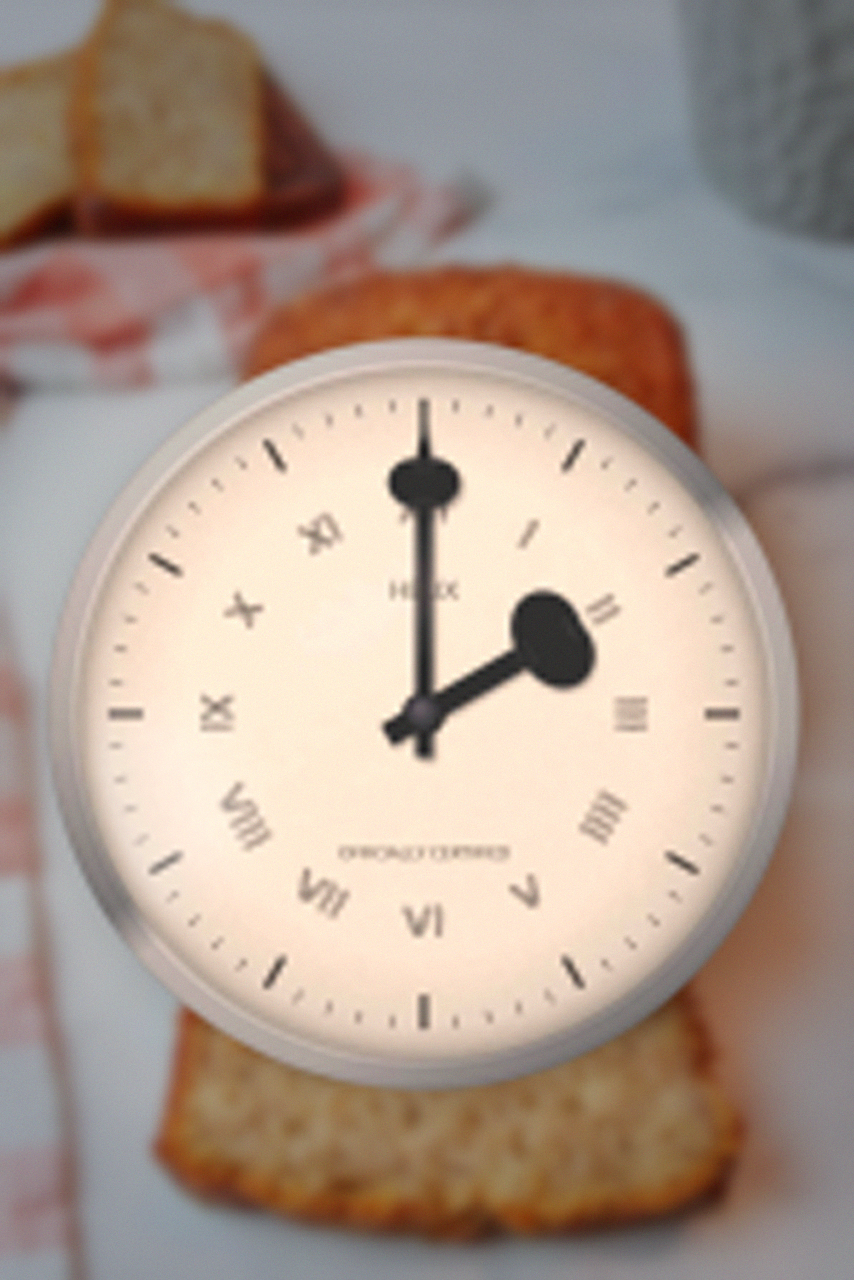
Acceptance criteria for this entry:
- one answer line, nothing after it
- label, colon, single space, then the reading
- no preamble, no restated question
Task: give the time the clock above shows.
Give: 2:00
